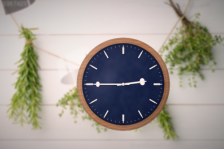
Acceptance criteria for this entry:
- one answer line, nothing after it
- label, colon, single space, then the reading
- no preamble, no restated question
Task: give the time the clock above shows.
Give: 2:45
